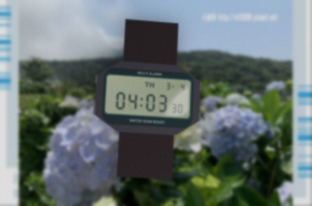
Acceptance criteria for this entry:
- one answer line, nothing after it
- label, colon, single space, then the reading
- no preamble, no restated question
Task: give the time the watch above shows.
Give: 4:03
